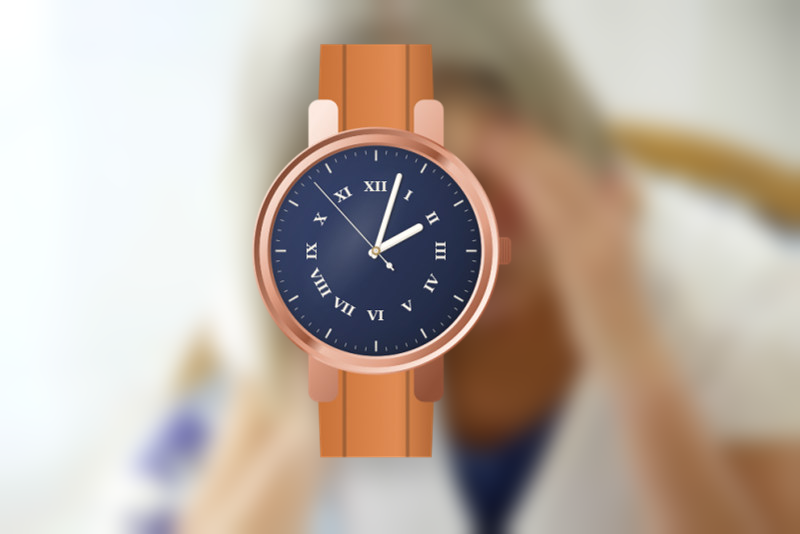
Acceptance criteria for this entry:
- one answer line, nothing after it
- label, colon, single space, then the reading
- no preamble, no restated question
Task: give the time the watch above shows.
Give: 2:02:53
